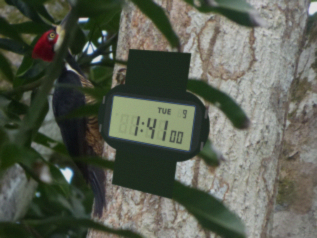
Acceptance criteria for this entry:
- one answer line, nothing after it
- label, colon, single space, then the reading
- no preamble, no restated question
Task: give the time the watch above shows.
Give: 1:41:00
